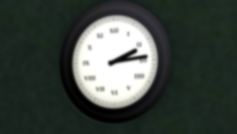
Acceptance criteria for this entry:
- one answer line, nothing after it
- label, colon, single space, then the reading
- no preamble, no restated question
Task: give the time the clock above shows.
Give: 2:14
